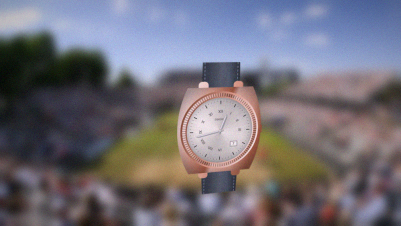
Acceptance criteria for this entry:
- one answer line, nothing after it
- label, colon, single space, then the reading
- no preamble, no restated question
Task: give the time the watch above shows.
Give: 12:43
